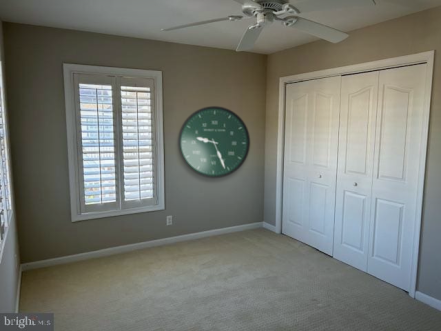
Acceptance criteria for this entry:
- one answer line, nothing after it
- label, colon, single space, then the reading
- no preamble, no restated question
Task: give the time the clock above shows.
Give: 9:26
